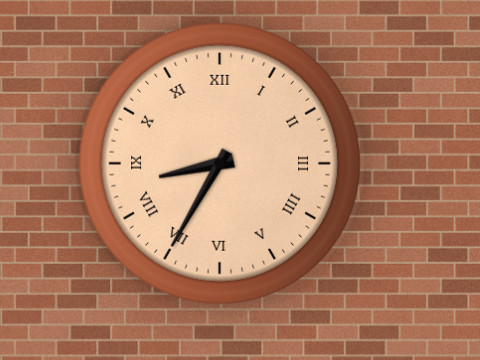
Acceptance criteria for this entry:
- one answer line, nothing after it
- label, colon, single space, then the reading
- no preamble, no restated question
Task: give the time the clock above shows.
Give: 8:35
